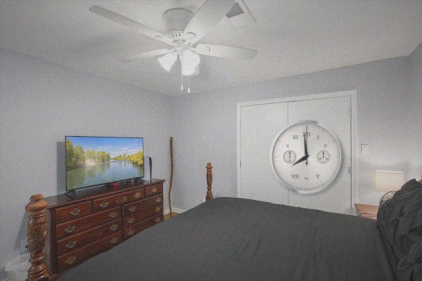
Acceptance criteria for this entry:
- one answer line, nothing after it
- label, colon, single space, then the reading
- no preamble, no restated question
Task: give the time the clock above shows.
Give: 7:59
